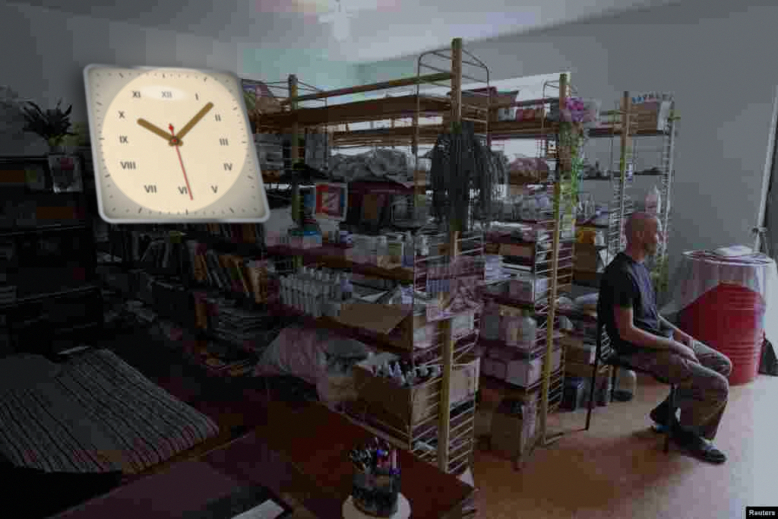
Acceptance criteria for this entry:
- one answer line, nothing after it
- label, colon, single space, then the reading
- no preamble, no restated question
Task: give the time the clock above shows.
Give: 10:07:29
